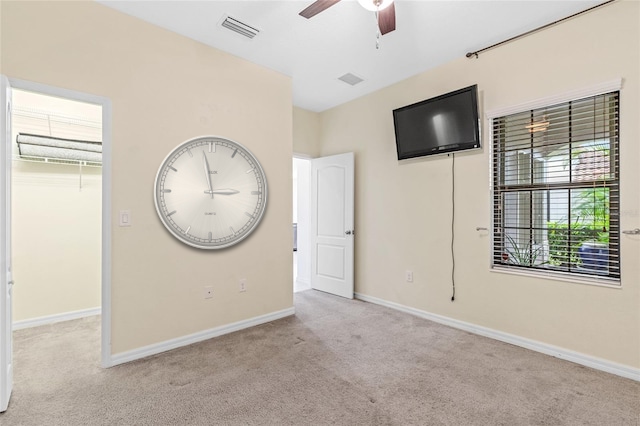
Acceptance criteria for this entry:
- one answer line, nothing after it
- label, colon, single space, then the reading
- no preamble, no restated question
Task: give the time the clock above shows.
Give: 2:58
